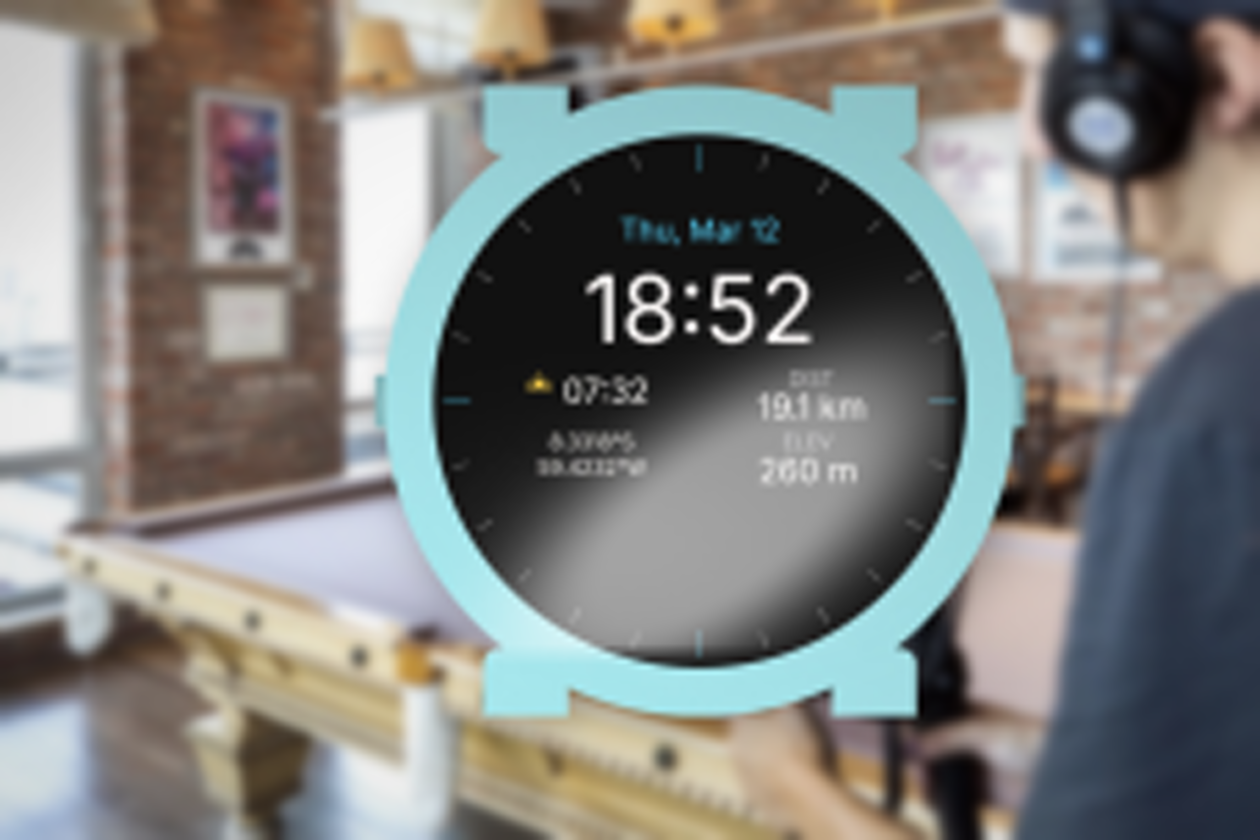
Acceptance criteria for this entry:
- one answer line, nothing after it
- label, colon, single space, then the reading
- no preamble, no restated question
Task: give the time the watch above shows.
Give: 18:52
